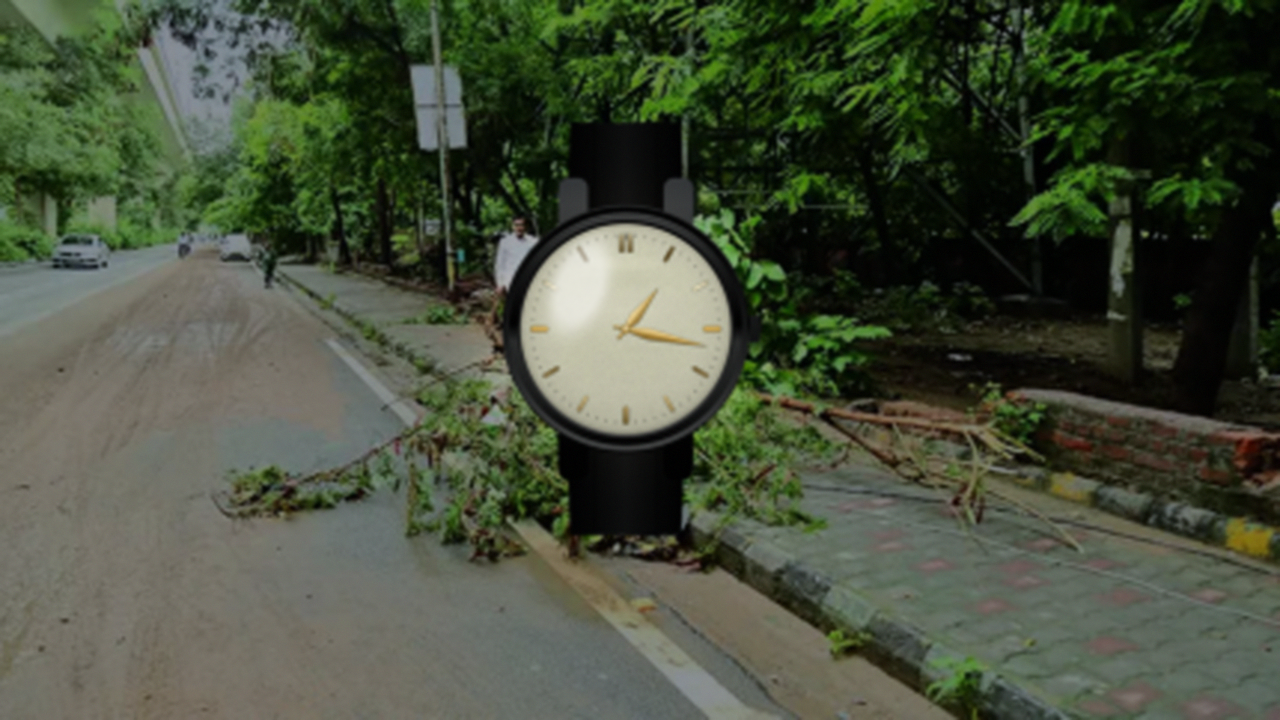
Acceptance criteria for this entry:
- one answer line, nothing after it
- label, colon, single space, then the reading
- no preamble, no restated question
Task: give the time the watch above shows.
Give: 1:17
